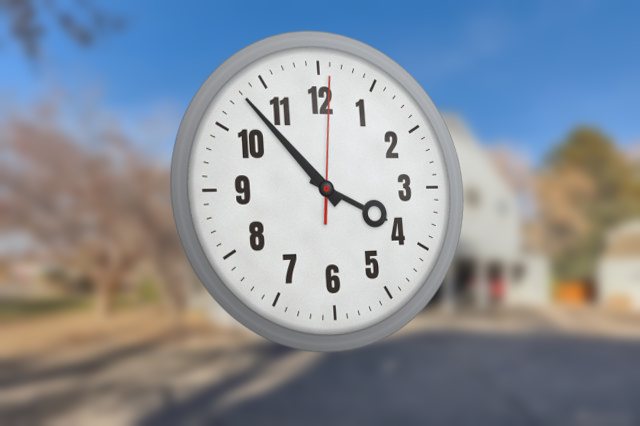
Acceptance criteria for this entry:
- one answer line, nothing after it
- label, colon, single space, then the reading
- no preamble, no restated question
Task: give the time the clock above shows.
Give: 3:53:01
